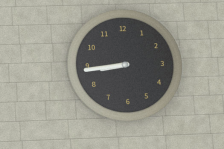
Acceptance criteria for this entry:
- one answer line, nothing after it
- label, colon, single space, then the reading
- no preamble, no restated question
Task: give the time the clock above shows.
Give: 8:44
